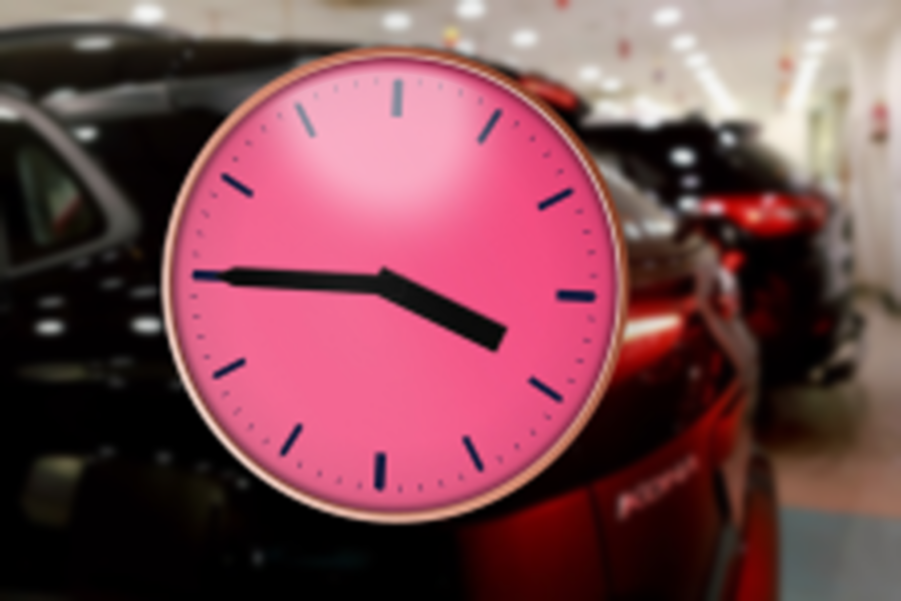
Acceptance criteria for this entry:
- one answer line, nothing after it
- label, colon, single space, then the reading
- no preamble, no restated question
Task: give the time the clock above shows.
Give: 3:45
